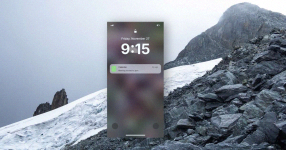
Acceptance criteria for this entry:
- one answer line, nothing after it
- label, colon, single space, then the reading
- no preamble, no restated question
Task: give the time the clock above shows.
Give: 9:15
